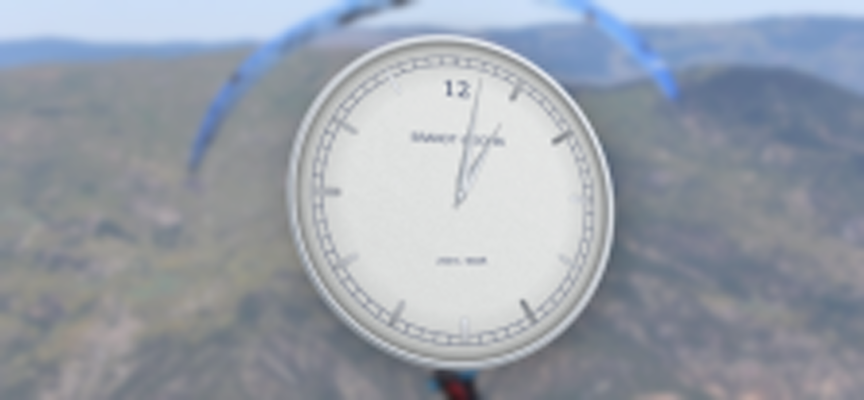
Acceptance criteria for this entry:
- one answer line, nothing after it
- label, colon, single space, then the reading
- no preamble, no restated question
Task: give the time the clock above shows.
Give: 1:02
